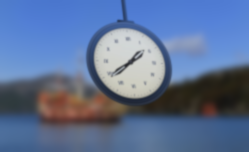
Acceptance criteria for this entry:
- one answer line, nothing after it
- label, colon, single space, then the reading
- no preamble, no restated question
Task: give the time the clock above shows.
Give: 1:39
